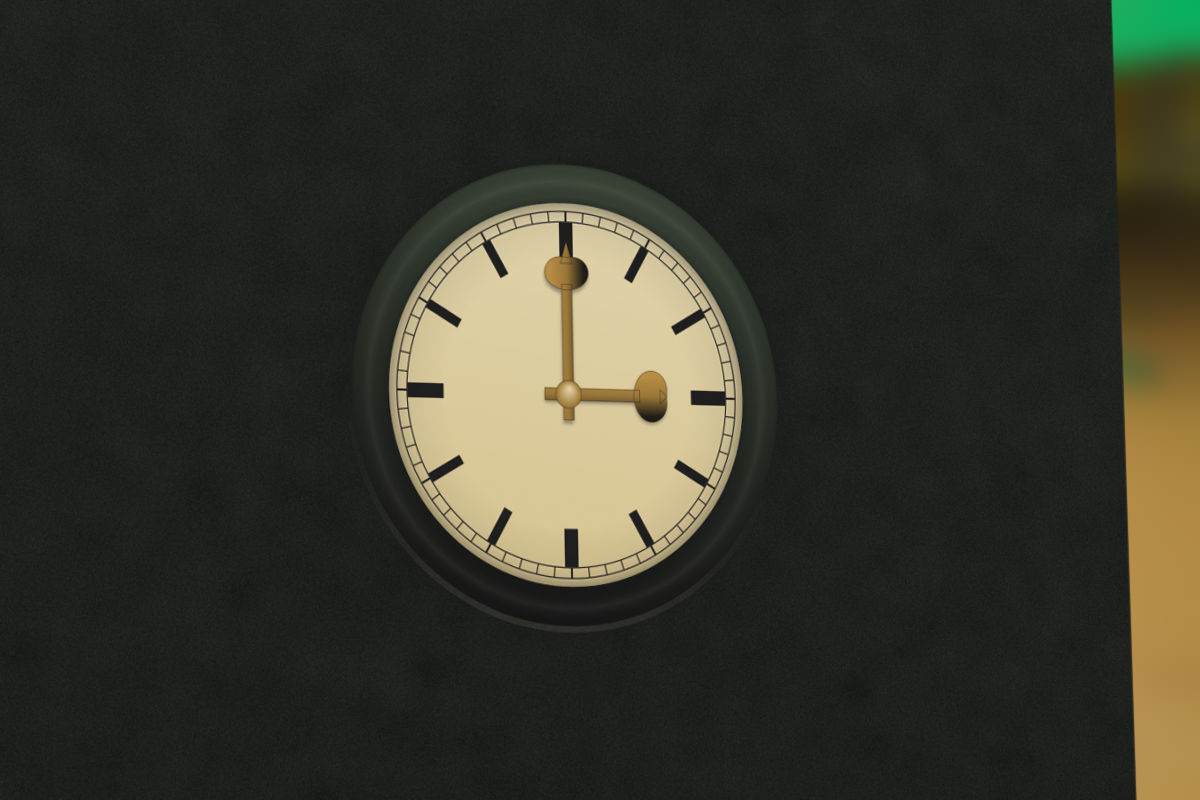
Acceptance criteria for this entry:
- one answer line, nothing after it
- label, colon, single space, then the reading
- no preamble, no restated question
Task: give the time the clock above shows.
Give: 3:00
